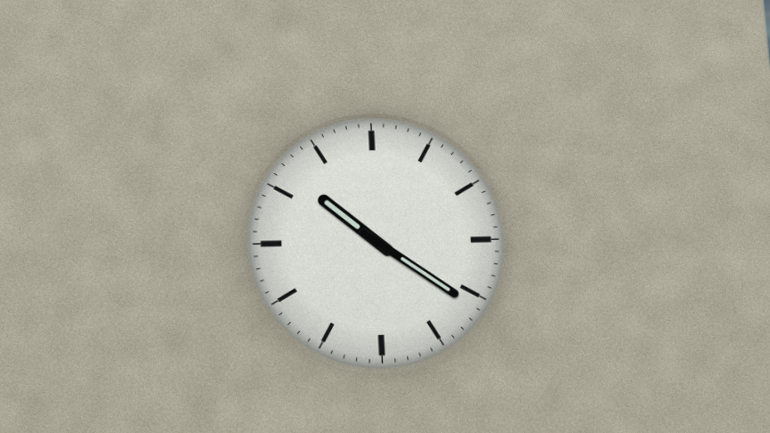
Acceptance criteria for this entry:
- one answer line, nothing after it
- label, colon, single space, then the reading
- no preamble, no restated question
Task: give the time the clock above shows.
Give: 10:21
